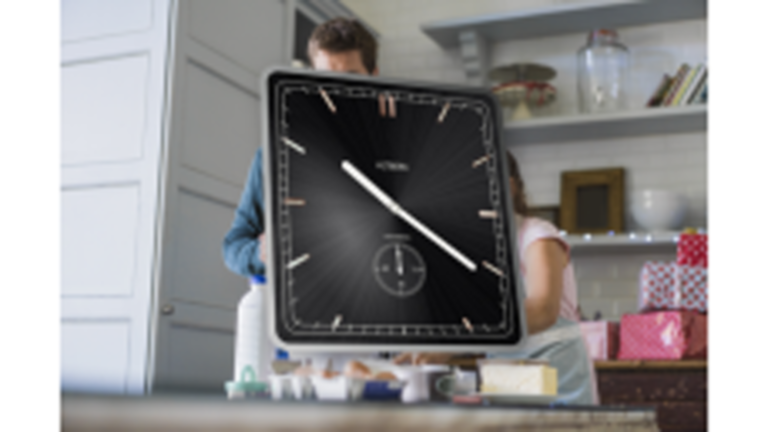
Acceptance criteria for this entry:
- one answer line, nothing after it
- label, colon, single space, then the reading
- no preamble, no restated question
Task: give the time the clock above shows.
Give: 10:21
